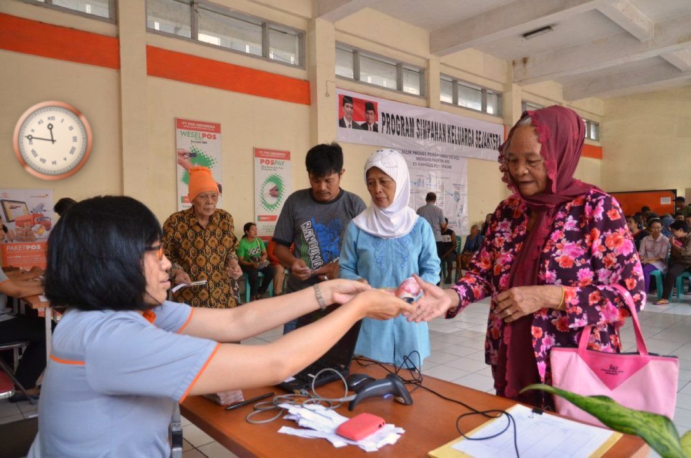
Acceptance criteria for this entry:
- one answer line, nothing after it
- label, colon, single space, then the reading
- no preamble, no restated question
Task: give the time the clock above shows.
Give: 11:47
